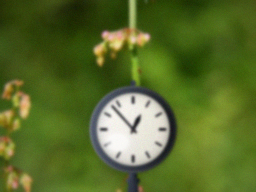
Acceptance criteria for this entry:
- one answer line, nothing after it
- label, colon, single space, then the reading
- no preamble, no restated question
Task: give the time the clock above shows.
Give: 12:53
